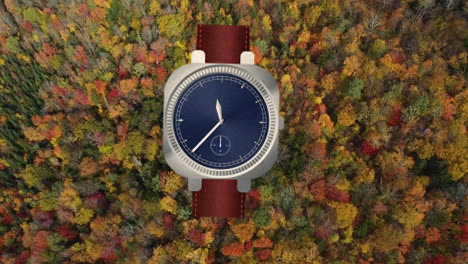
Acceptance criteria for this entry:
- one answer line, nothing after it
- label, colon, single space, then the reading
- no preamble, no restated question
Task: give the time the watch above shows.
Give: 11:37
